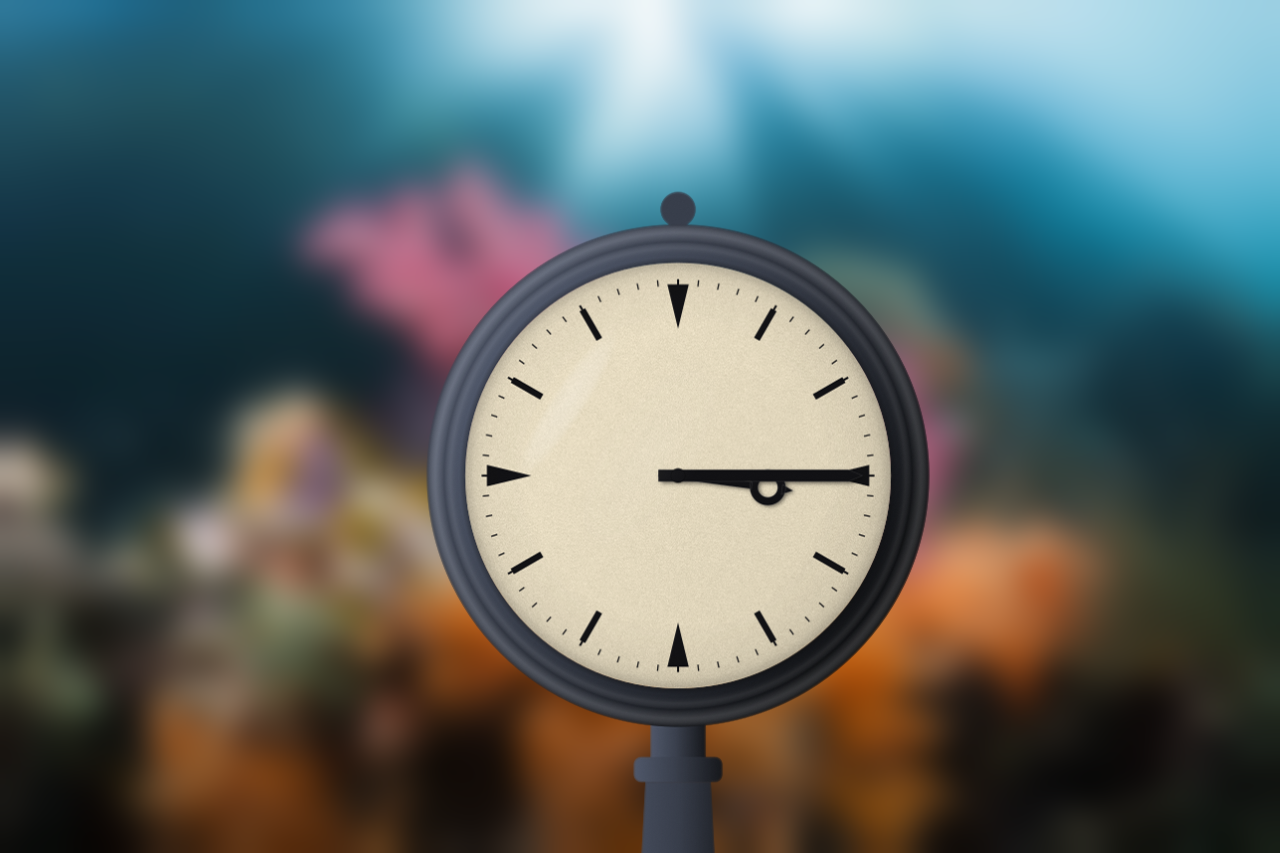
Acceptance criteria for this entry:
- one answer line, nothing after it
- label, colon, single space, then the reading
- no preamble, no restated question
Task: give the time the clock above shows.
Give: 3:15
